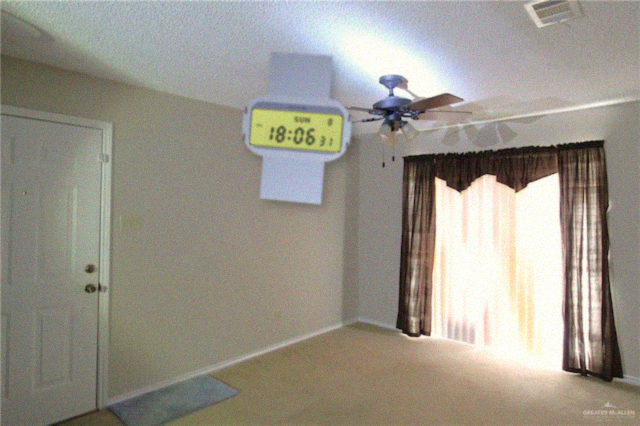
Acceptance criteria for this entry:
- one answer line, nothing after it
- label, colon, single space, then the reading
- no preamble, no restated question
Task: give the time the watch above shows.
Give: 18:06
